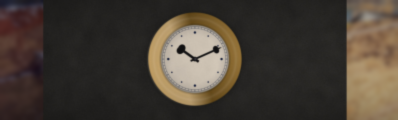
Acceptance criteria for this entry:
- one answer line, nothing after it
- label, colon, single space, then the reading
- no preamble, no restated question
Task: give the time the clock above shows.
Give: 10:11
